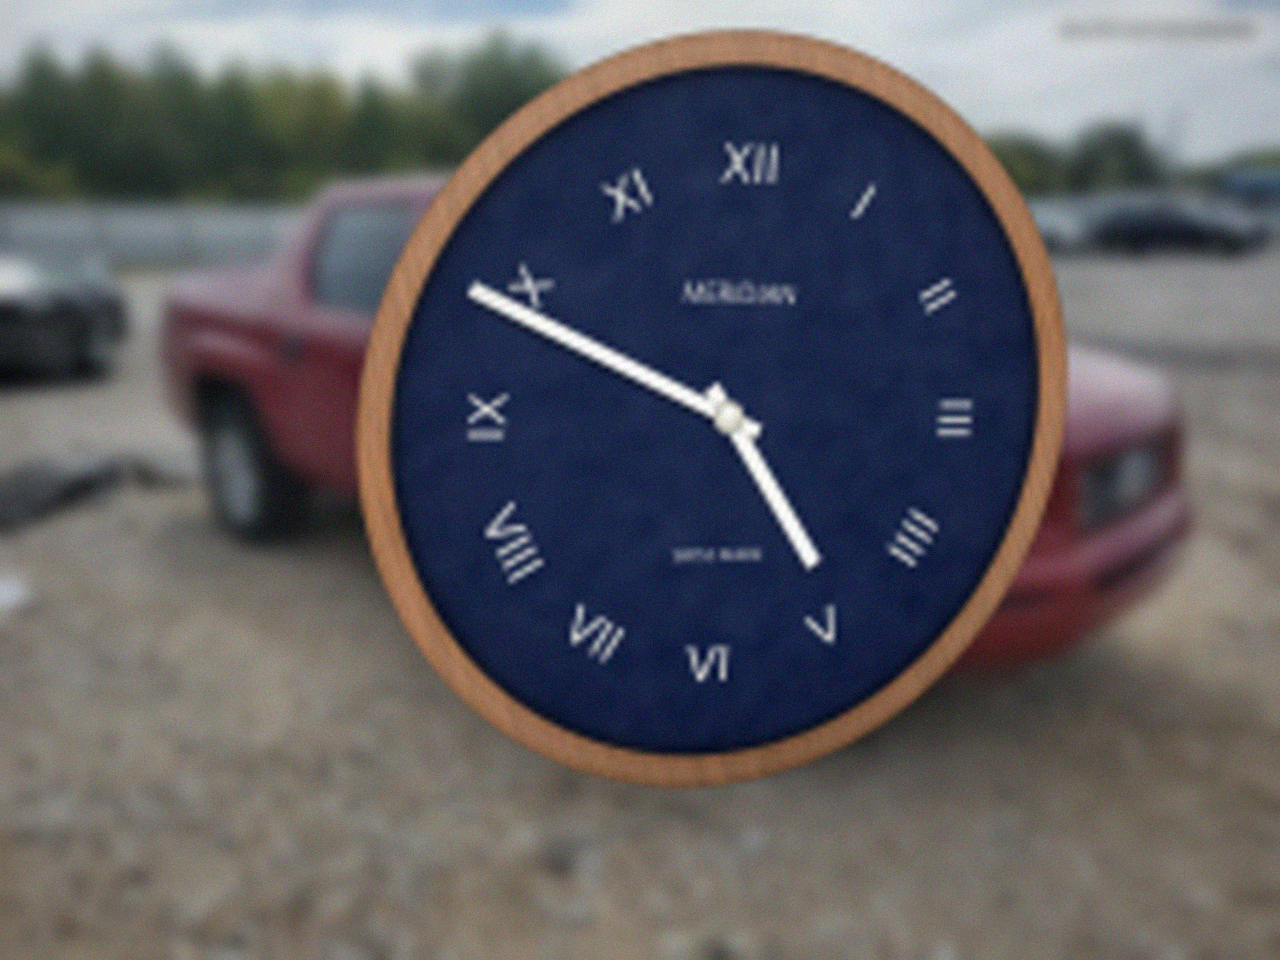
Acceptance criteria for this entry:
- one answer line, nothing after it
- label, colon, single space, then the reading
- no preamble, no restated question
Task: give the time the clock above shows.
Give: 4:49
